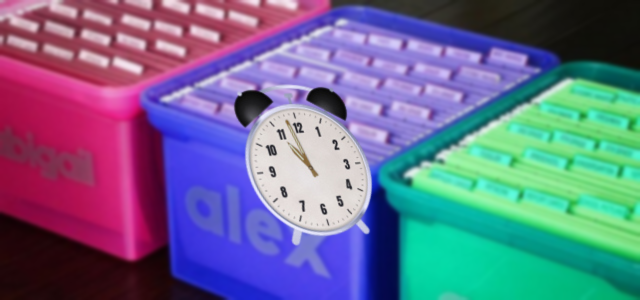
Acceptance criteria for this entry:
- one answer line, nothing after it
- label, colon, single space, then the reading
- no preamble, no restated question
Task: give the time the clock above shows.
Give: 10:58
